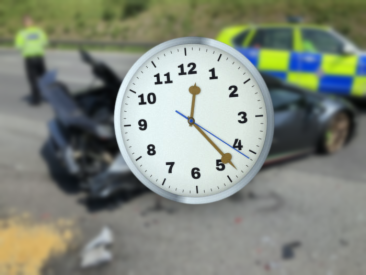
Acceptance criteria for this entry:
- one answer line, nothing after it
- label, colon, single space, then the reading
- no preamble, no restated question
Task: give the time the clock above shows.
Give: 12:23:21
